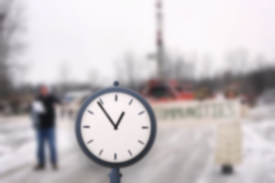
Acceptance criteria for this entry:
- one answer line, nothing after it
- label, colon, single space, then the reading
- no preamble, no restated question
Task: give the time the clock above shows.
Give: 12:54
